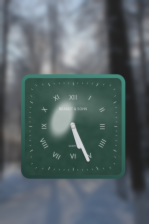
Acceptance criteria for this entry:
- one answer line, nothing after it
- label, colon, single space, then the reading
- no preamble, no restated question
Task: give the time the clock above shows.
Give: 5:26
